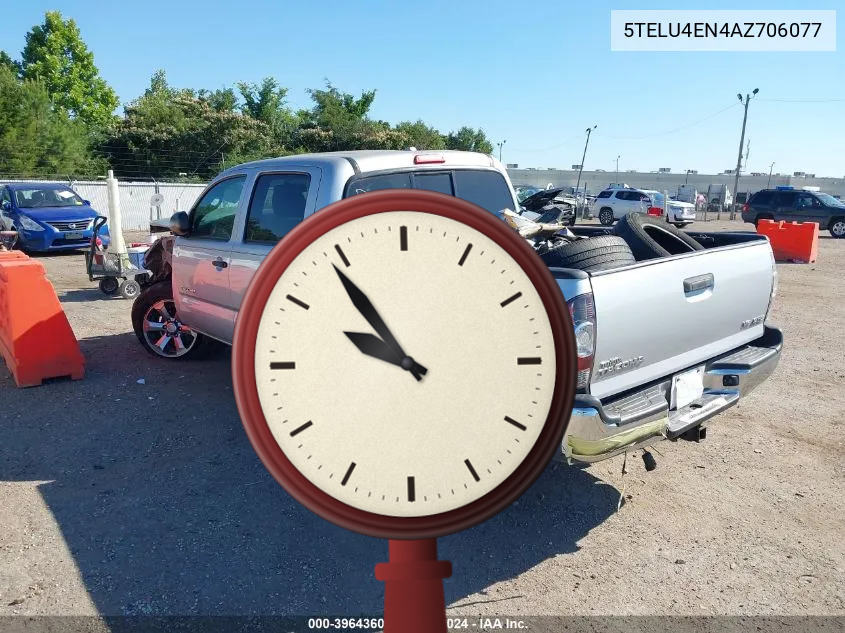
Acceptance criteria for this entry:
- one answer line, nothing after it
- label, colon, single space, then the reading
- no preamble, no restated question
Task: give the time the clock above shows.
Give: 9:54
